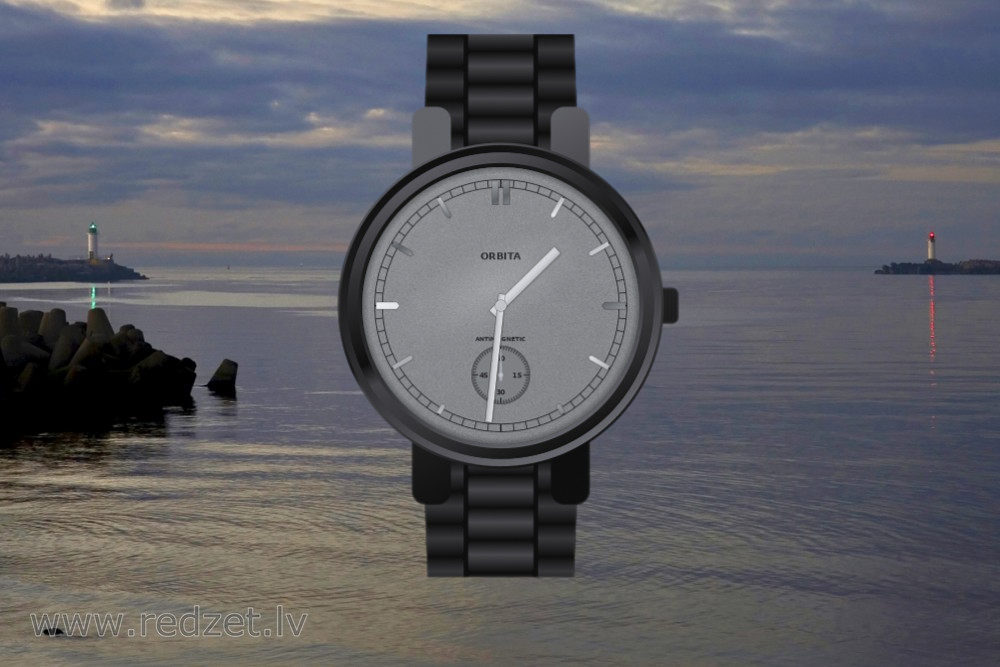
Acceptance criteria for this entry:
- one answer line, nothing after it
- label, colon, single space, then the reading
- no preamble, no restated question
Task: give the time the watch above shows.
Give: 1:31
